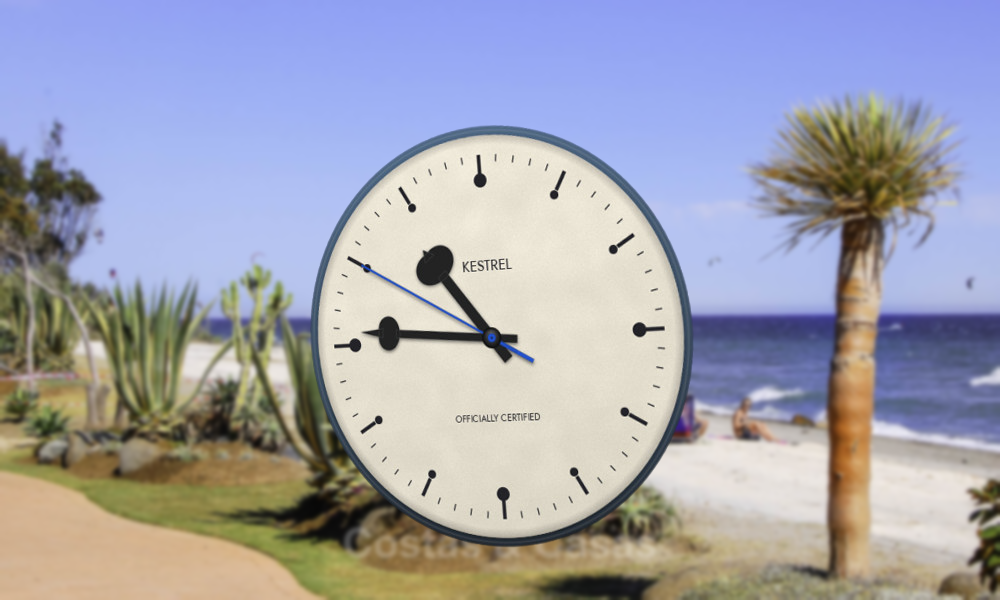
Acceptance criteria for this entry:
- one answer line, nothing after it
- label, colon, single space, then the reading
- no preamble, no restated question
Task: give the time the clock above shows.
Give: 10:45:50
